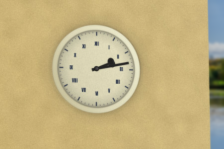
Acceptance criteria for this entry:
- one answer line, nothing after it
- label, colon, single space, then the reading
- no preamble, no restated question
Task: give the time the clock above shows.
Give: 2:13
